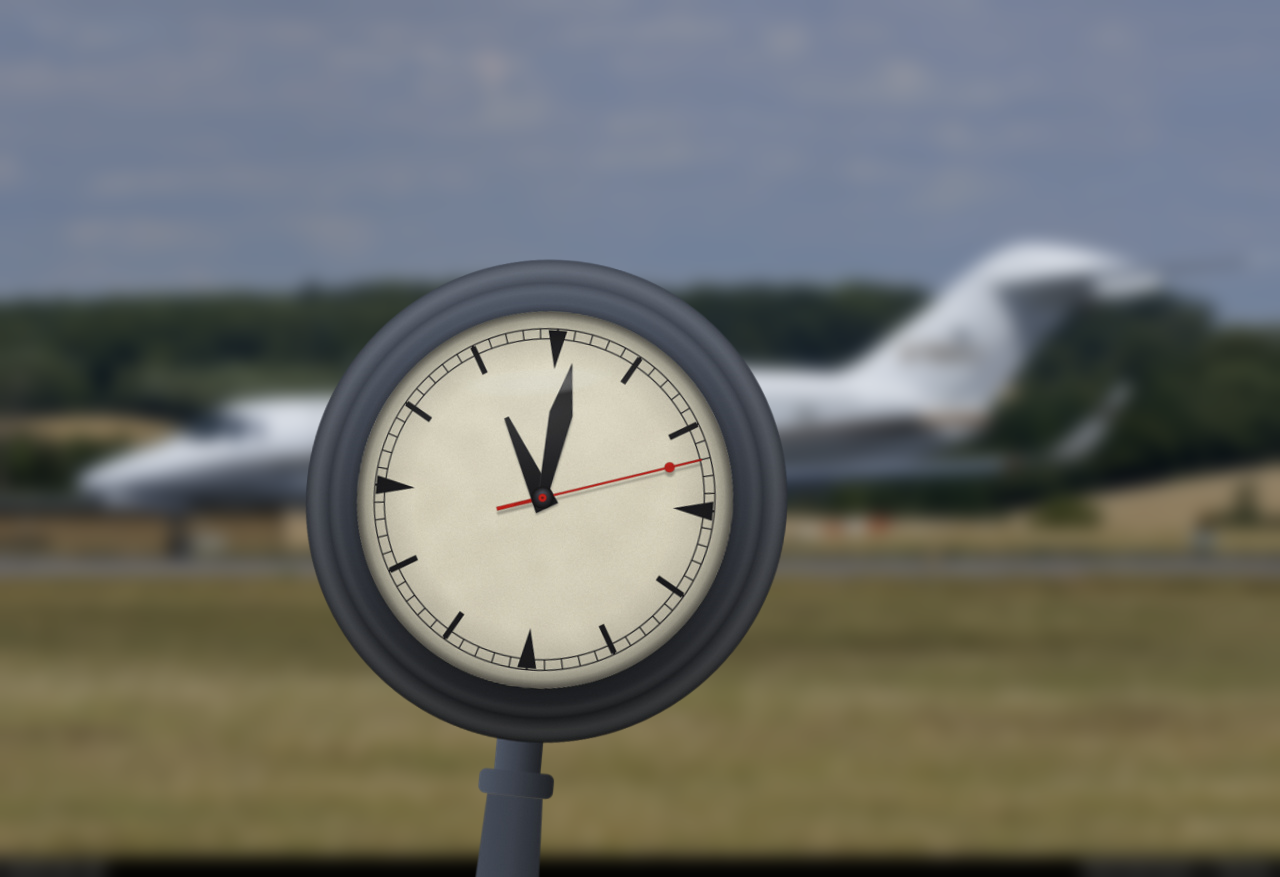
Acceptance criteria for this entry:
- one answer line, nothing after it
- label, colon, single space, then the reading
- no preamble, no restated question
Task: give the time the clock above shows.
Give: 11:01:12
